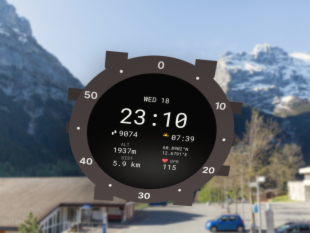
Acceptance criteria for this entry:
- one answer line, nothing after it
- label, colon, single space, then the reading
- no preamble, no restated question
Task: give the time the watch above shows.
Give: 23:10
